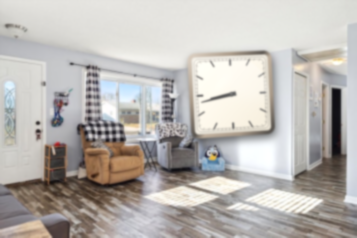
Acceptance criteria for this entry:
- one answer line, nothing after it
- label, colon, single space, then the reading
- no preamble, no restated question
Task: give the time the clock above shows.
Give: 8:43
